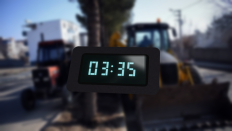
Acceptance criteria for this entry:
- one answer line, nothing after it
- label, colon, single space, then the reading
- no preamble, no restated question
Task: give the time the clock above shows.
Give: 3:35
